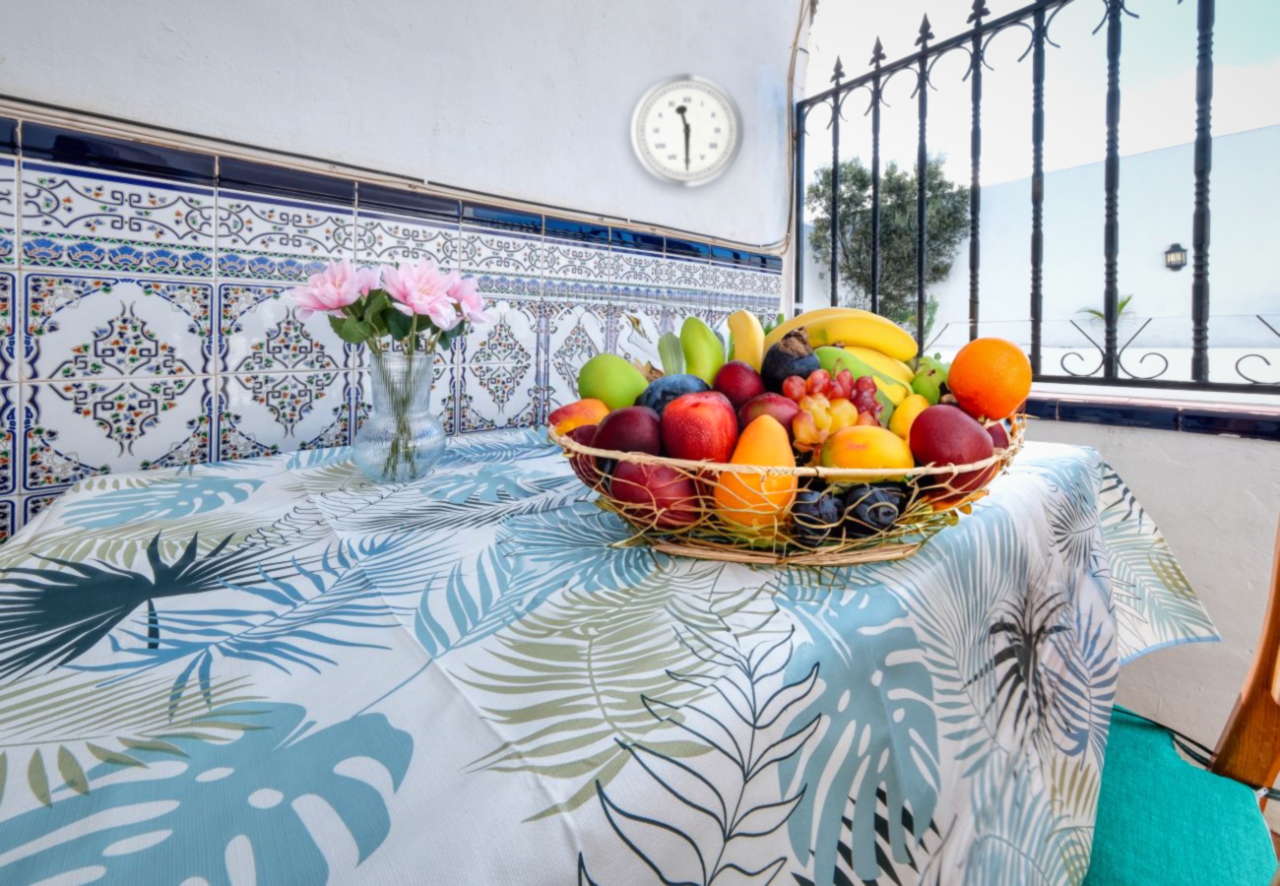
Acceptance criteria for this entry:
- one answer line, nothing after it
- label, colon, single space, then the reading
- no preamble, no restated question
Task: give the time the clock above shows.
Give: 11:30
